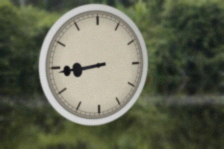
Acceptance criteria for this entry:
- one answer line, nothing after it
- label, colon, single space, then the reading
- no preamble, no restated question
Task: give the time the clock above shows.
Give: 8:44
